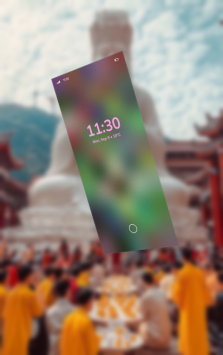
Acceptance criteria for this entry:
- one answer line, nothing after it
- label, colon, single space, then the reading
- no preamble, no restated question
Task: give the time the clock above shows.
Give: 11:30
